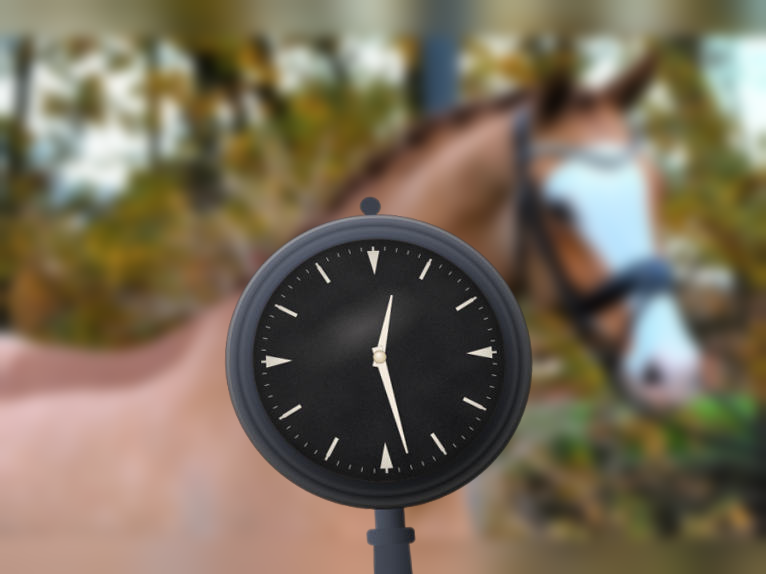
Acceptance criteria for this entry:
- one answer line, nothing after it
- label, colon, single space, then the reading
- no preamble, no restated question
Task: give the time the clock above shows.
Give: 12:28
